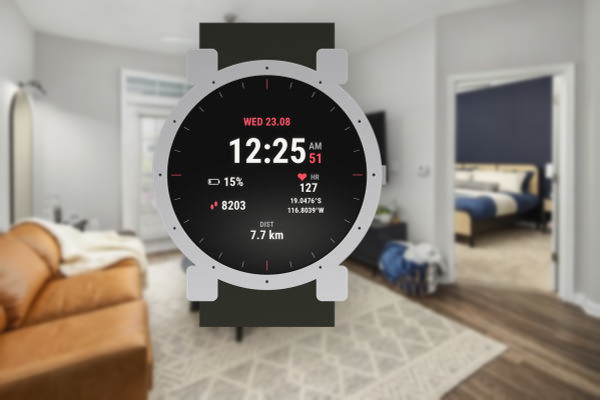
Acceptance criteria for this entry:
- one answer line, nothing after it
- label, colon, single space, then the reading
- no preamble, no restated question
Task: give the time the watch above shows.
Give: 12:25:51
